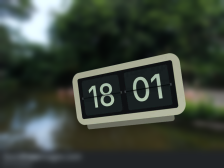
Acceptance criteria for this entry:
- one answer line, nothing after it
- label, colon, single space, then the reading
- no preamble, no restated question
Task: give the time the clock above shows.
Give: 18:01
